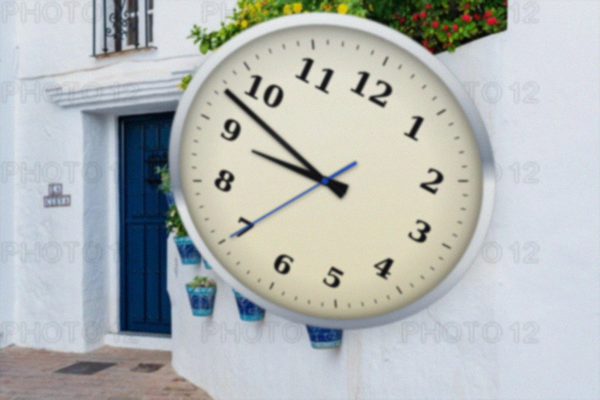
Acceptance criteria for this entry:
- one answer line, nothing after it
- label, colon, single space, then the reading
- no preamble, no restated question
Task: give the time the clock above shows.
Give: 8:47:35
